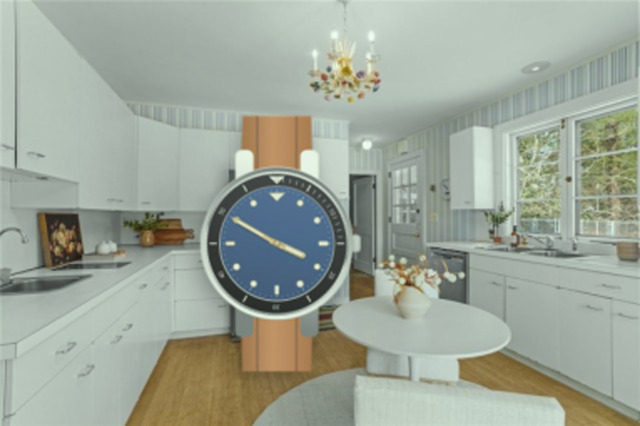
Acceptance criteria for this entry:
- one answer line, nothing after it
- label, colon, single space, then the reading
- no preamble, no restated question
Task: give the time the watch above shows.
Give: 3:50
